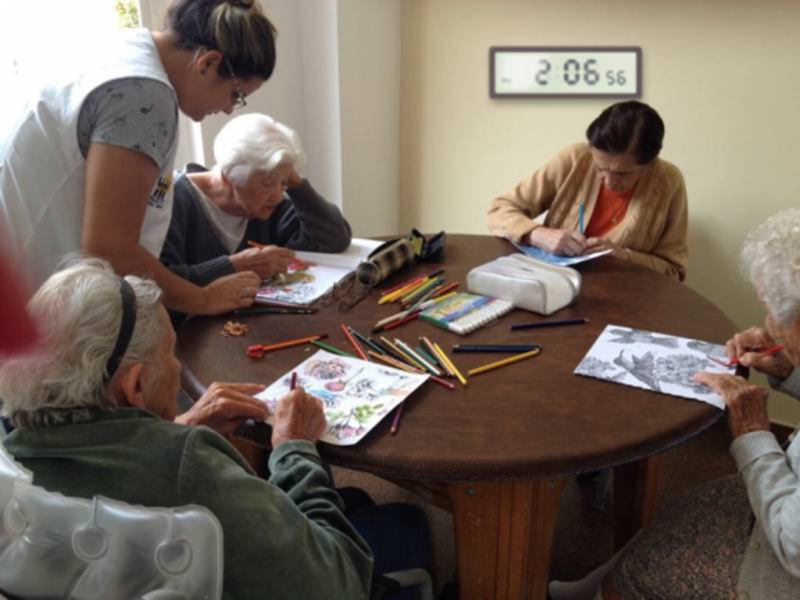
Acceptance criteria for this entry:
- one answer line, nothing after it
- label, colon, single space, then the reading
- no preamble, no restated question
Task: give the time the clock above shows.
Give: 2:06:56
